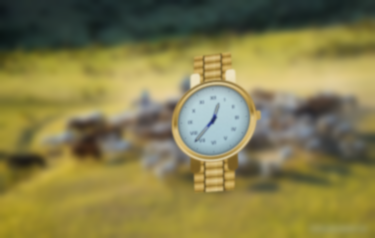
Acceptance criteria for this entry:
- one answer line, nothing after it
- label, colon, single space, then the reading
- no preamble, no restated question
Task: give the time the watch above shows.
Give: 12:37
